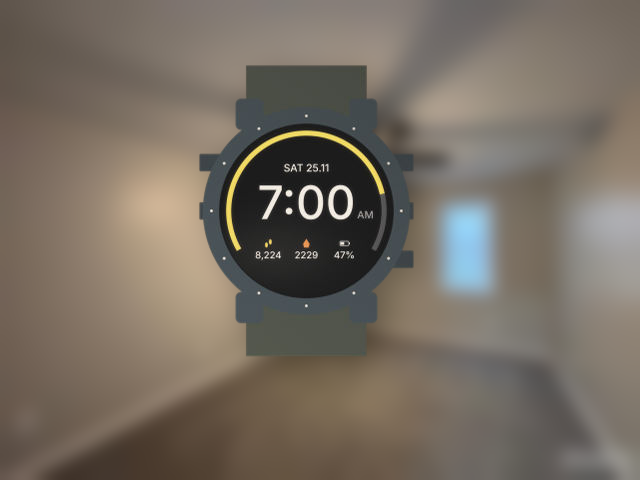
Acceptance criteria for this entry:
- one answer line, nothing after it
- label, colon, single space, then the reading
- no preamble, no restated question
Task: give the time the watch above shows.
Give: 7:00
